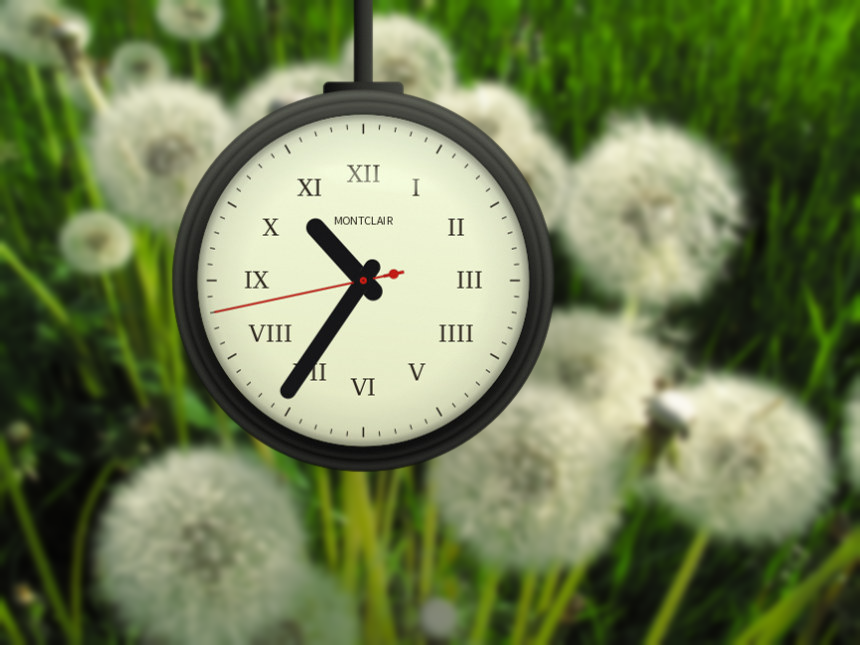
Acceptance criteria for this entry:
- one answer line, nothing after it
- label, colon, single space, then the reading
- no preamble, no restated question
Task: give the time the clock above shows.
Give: 10:35:43
